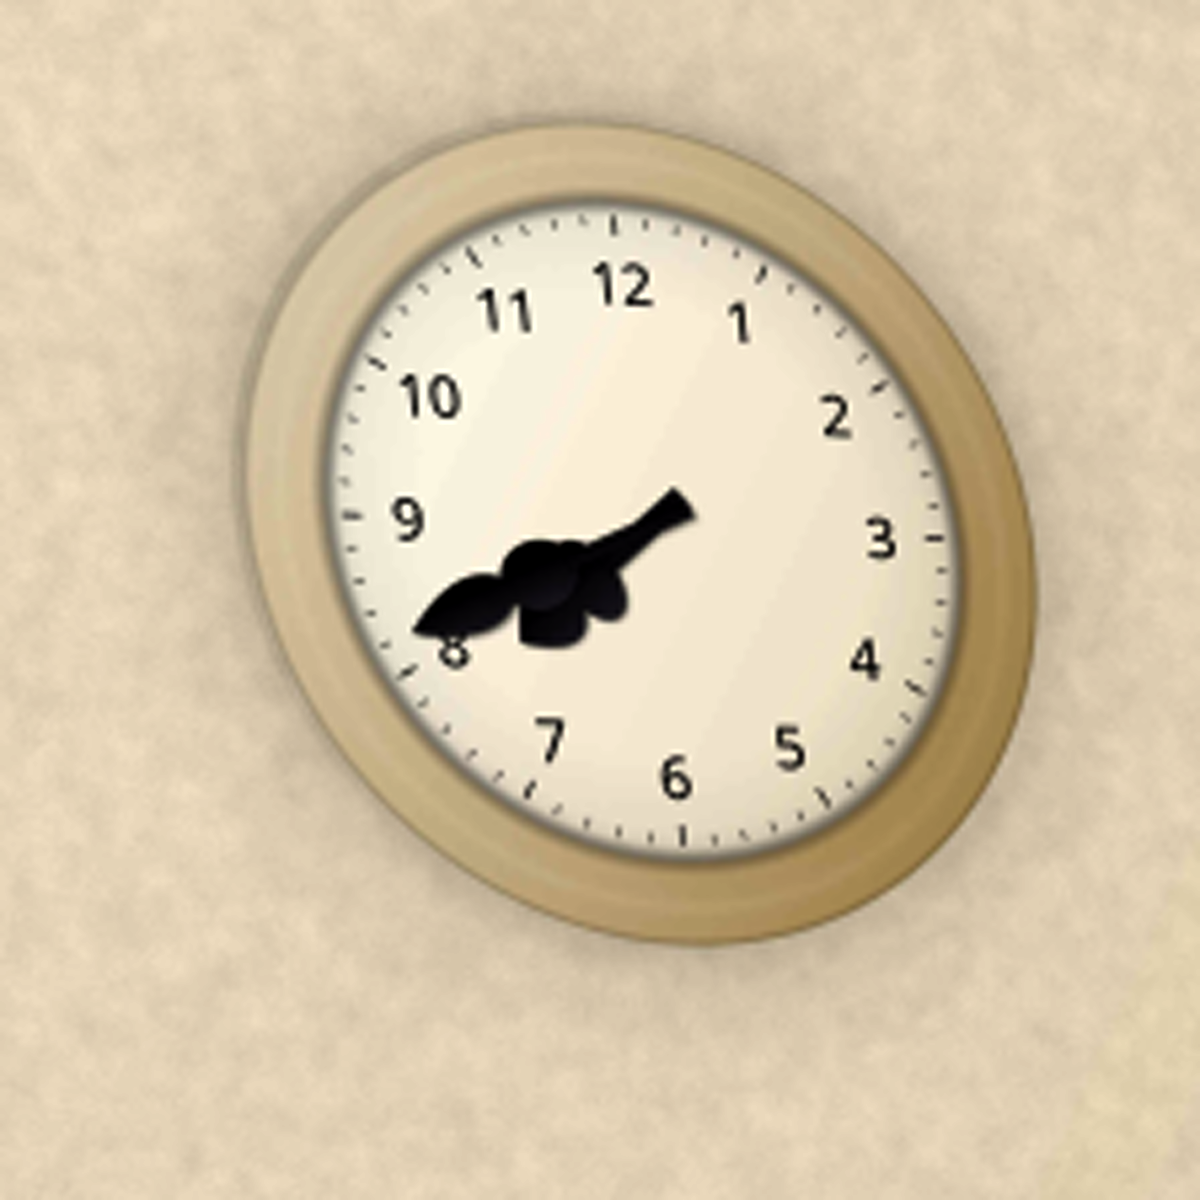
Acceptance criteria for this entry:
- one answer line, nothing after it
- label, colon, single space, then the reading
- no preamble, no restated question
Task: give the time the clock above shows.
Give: 7:41
